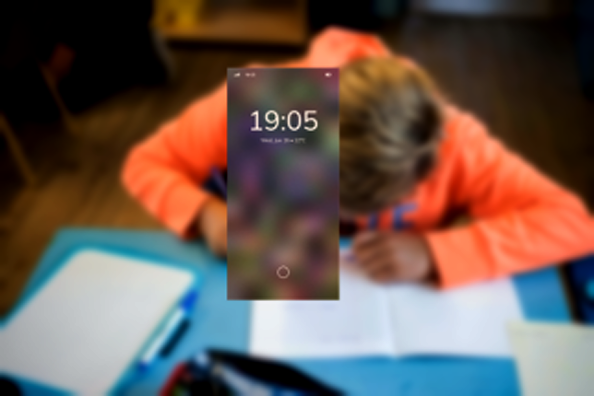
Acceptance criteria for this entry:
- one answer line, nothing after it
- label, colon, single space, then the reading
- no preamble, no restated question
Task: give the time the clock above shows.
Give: 19:05
